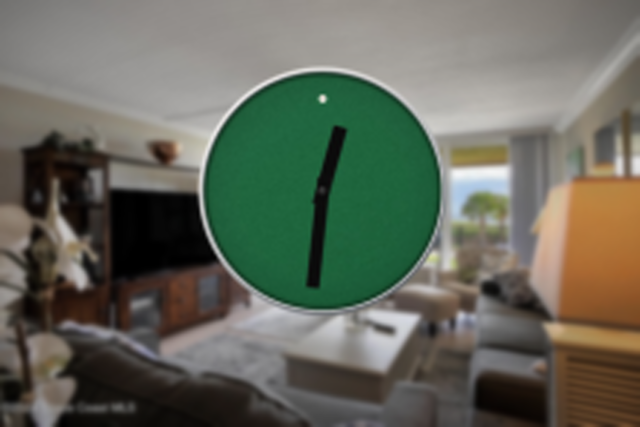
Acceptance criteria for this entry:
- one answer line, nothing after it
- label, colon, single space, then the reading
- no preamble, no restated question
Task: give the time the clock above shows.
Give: 12:31
